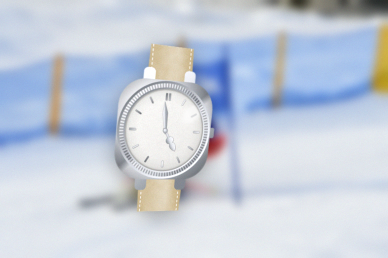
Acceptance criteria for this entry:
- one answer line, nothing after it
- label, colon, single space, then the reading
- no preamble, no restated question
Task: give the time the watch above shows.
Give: 4:59
